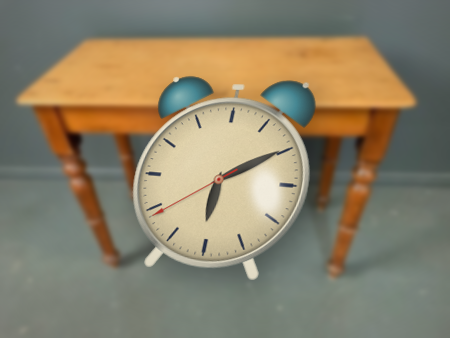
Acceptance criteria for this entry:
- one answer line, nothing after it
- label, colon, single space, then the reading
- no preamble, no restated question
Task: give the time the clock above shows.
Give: 6:09:39
